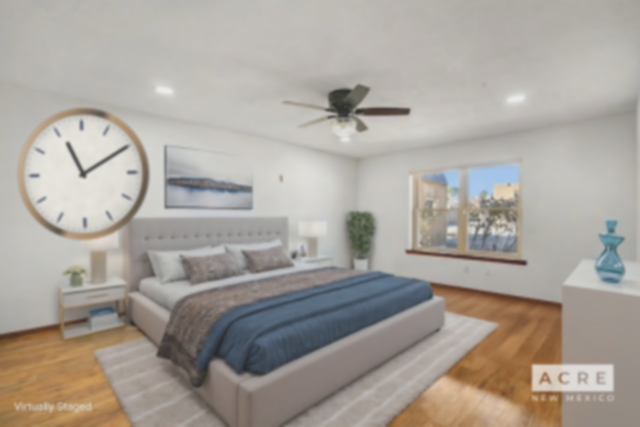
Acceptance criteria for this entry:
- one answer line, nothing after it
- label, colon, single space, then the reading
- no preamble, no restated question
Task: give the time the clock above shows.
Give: 11:10
